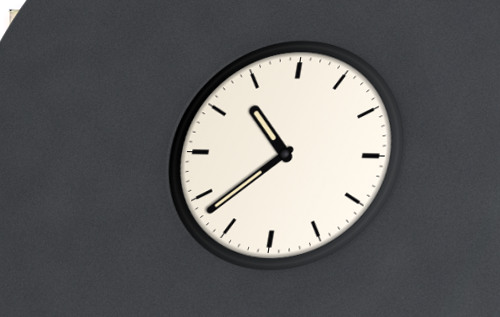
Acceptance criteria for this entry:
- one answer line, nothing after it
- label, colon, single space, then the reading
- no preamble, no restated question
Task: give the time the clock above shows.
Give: 10:38
